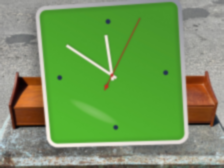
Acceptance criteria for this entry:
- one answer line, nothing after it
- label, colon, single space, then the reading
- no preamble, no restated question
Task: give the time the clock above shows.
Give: 11:51:05
